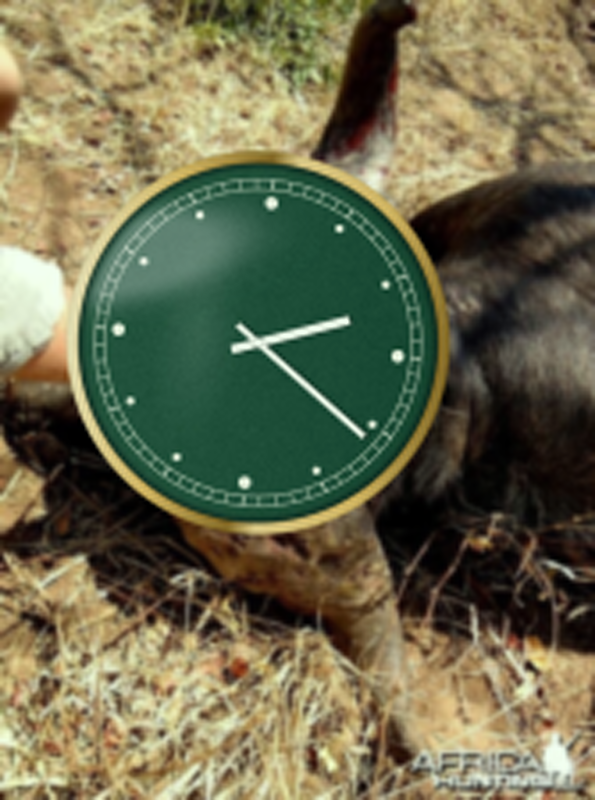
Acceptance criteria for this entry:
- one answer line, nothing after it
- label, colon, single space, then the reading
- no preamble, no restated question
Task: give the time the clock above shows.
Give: 2:21
